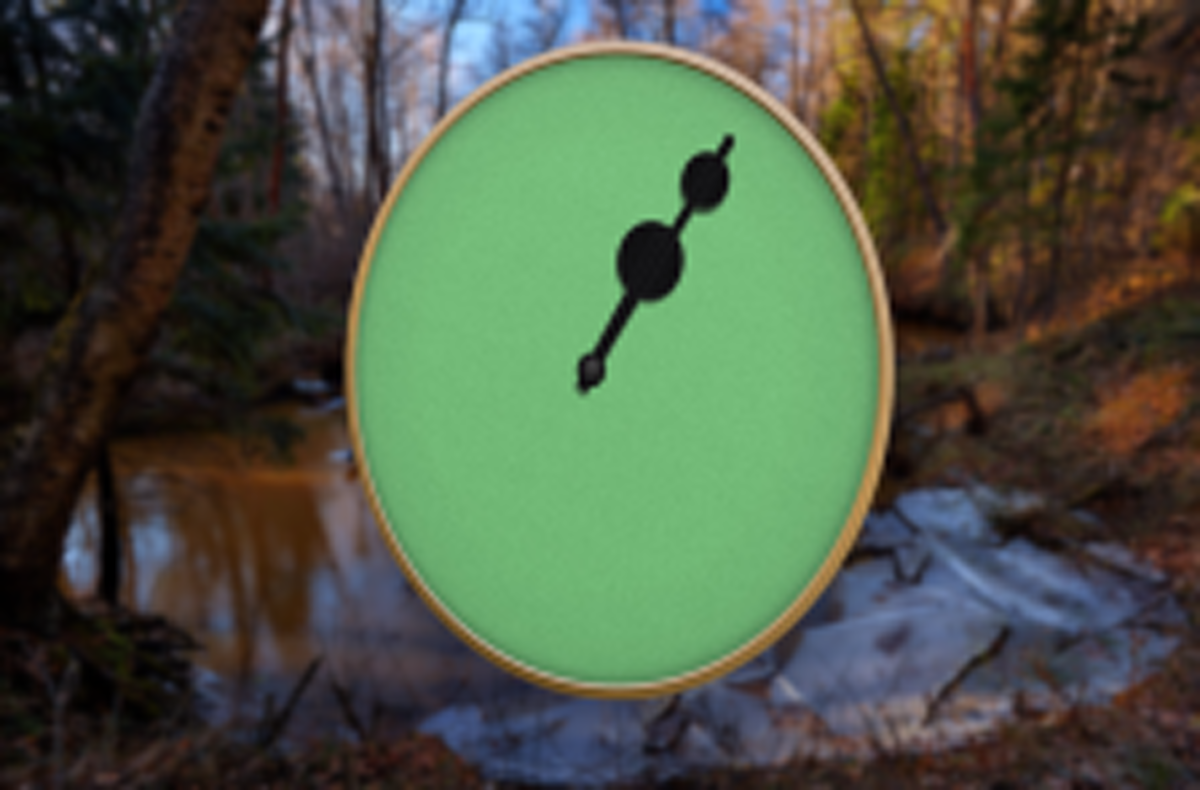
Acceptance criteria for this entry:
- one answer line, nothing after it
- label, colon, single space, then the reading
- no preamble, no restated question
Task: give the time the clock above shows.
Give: 1:06
